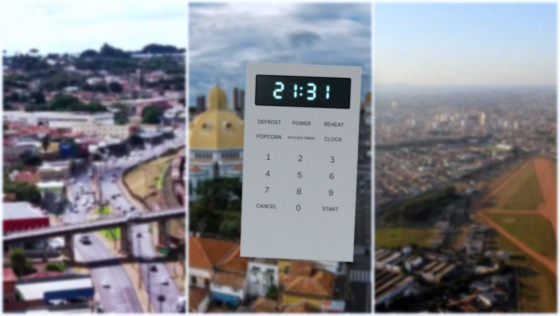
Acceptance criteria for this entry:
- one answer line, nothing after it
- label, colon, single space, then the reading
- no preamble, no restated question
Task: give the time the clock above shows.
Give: 21:31
